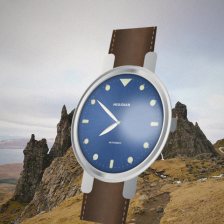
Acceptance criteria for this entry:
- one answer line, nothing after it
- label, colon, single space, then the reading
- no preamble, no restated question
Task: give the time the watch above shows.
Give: 7:51
